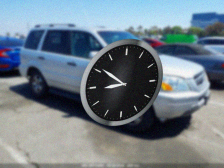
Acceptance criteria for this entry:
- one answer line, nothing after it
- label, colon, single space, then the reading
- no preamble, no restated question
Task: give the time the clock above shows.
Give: 8:51
